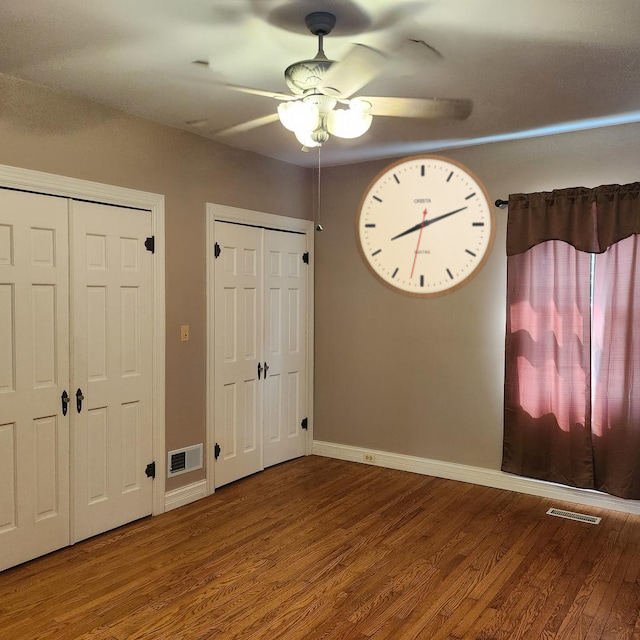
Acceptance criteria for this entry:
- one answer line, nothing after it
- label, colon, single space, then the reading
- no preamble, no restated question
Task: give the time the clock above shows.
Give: 8:11:32
